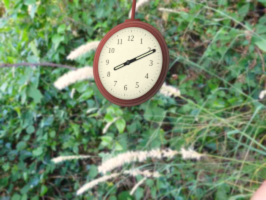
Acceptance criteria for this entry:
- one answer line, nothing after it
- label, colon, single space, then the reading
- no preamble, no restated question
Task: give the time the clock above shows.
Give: 8:11
